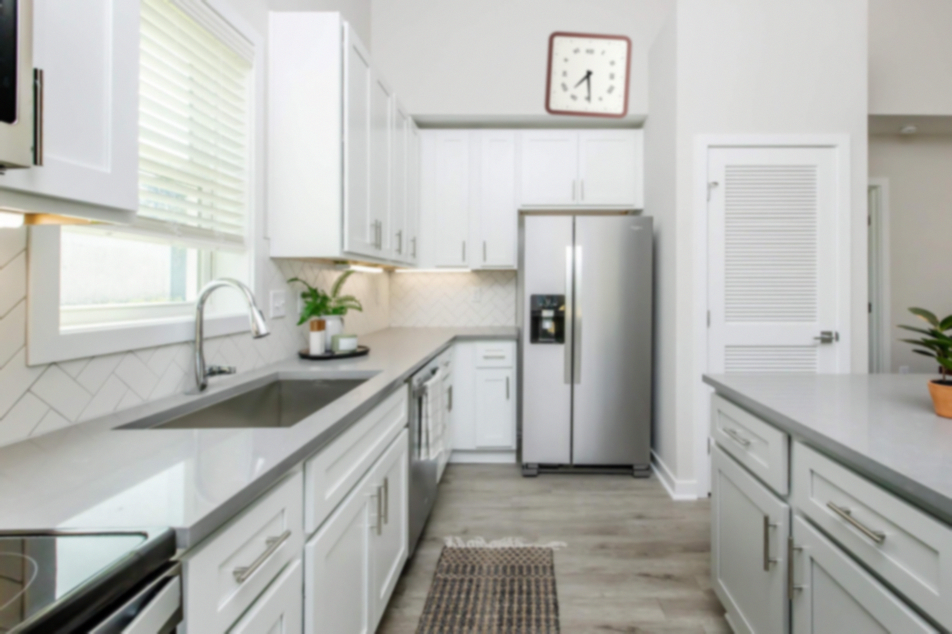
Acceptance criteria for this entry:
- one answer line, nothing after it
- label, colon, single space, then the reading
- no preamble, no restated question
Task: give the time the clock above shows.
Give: 7:29
